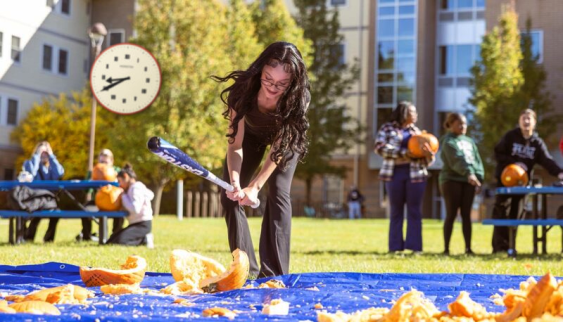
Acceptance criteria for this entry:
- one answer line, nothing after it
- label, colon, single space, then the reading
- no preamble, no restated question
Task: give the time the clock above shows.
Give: 8:40
